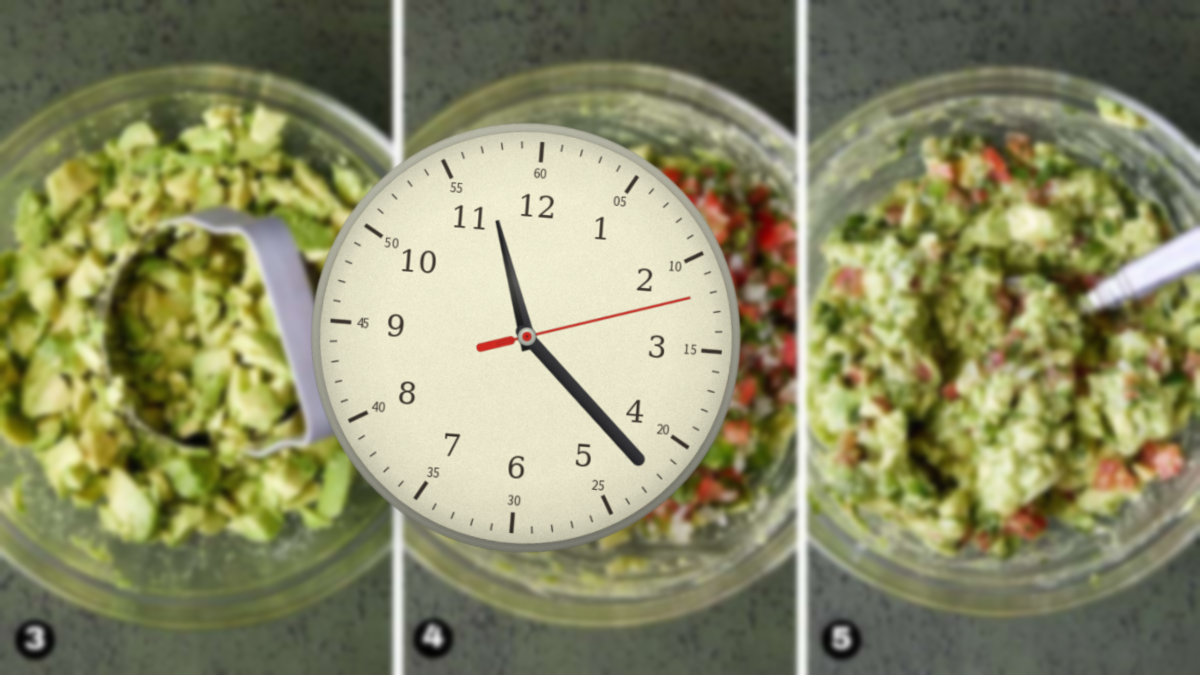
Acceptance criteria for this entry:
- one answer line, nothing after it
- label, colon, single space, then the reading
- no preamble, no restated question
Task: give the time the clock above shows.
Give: 11:22:12
